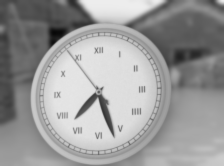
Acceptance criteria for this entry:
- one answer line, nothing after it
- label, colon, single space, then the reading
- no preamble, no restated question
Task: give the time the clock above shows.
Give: 7:26:54
